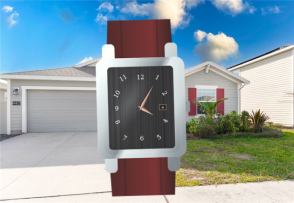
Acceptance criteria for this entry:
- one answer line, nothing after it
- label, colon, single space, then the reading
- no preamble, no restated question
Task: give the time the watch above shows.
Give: 4:05
